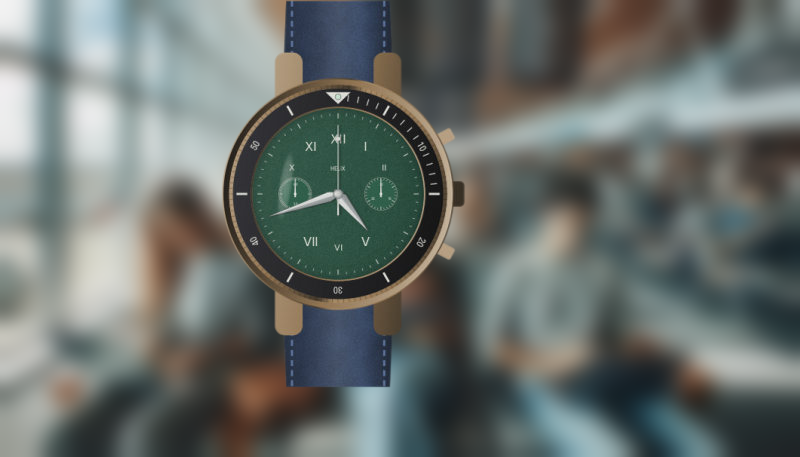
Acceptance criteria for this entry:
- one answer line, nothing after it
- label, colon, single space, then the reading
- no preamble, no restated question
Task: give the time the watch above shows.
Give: 4:42
